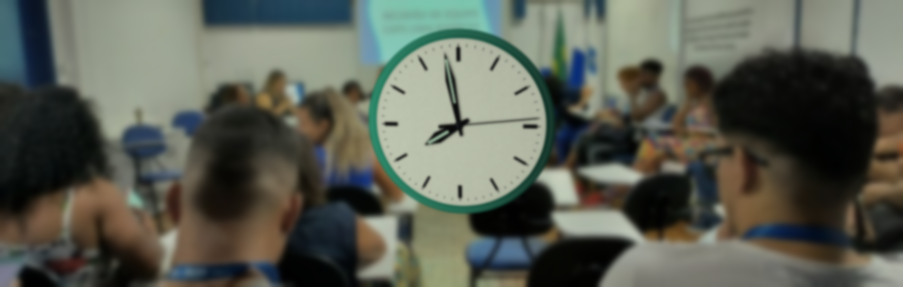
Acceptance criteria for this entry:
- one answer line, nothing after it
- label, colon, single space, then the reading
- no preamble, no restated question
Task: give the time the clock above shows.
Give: 7:58:14
